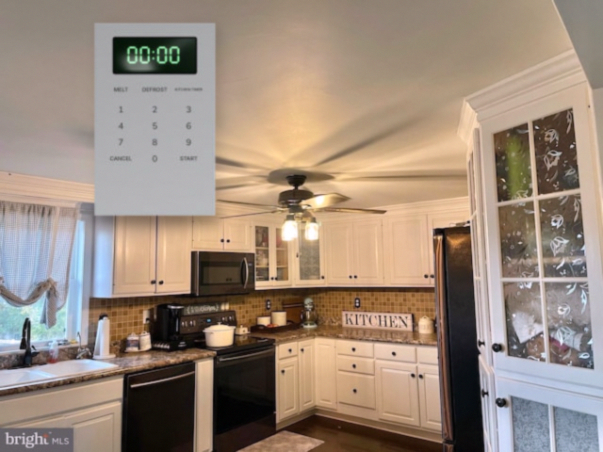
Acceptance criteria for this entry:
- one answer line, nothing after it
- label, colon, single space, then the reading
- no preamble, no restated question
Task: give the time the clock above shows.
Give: 0:00
